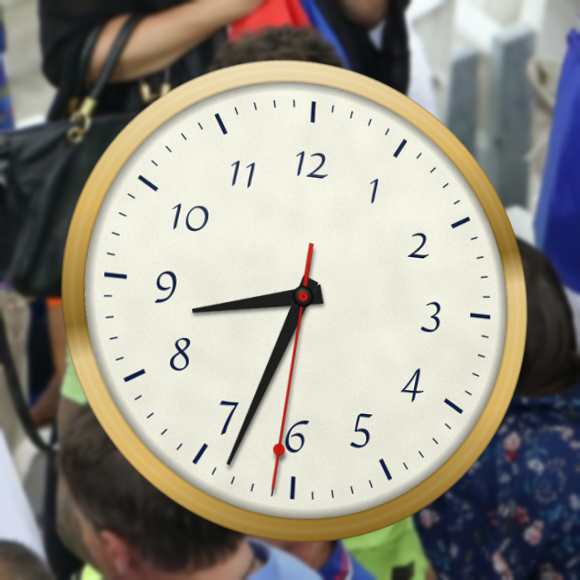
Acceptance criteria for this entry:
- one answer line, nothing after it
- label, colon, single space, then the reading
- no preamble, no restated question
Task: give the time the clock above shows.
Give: 8:33:31
